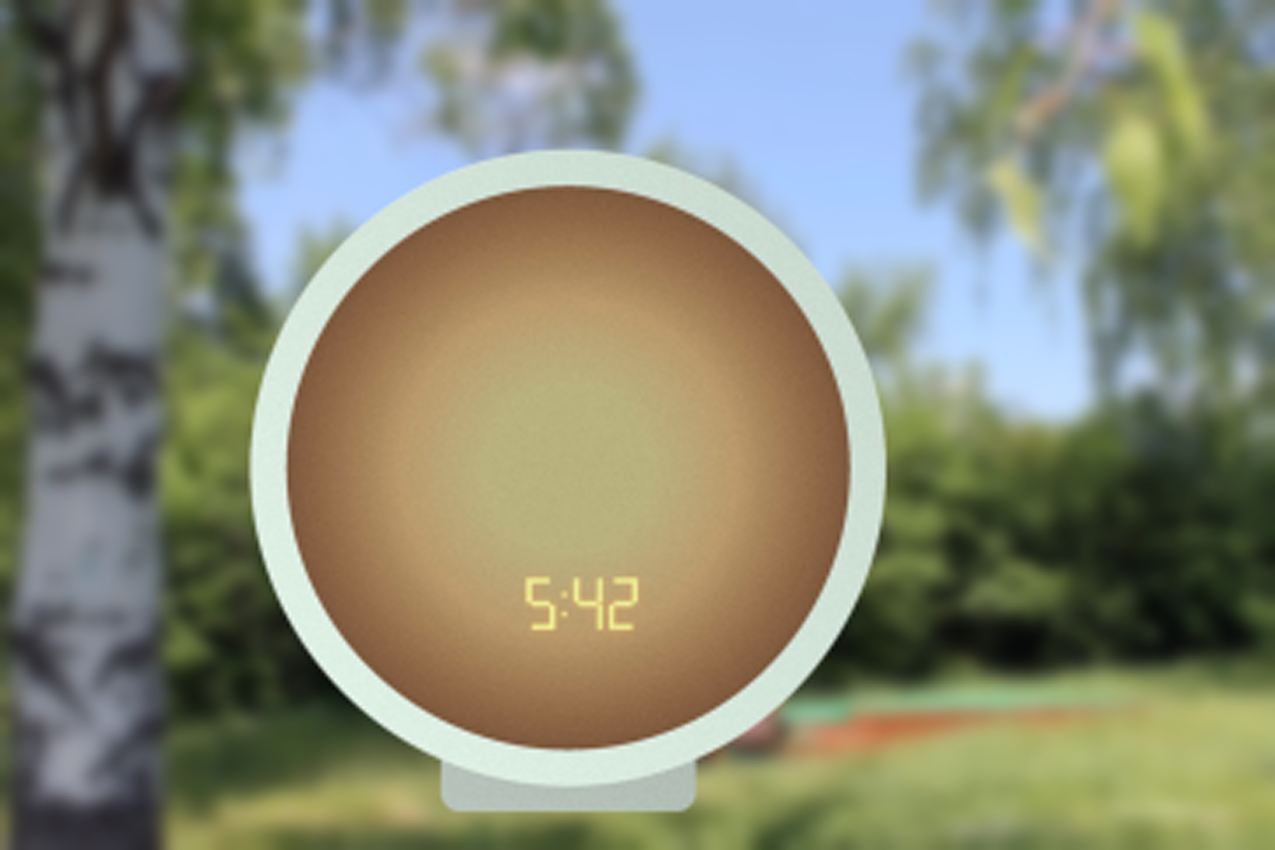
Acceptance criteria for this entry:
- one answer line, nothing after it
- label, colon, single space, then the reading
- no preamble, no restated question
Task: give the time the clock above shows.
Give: 5:42
